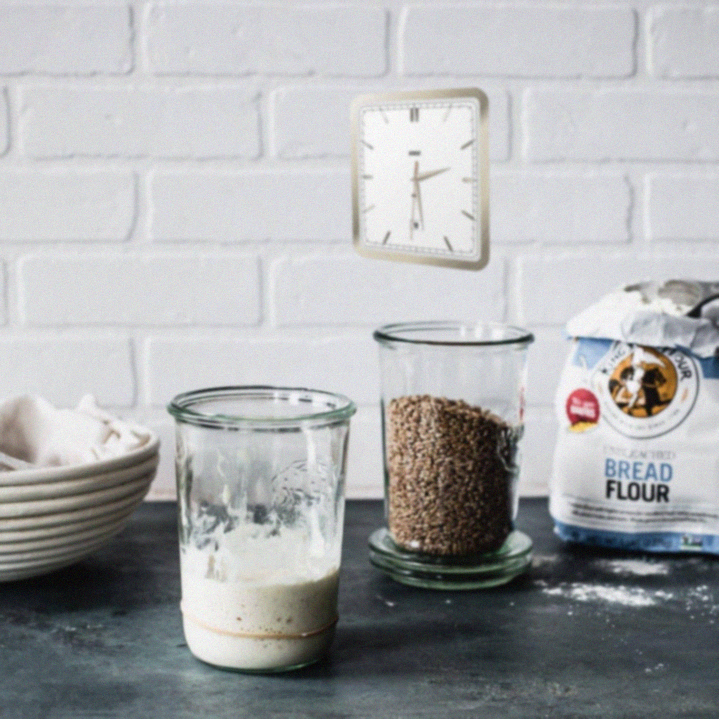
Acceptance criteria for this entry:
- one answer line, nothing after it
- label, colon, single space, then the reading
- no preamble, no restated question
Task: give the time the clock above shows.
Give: 2:28:31
